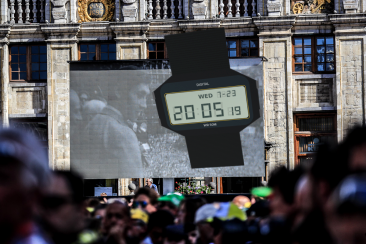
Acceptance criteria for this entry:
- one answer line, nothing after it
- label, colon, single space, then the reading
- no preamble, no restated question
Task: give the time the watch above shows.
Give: 20:05:19
